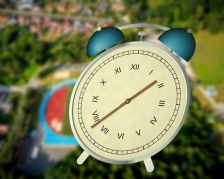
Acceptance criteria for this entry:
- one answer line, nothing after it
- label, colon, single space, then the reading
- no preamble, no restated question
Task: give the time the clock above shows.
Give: 1:38
